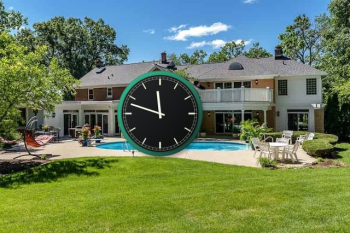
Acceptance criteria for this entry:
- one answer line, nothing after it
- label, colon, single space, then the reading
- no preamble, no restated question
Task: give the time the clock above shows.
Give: 11:48
